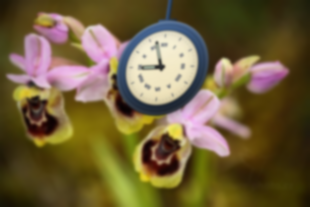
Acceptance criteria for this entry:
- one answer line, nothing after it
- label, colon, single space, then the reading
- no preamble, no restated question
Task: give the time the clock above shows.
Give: 8:57
